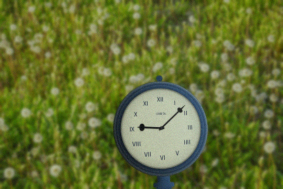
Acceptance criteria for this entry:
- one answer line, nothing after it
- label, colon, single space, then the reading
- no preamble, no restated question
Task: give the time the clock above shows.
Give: 9:08
